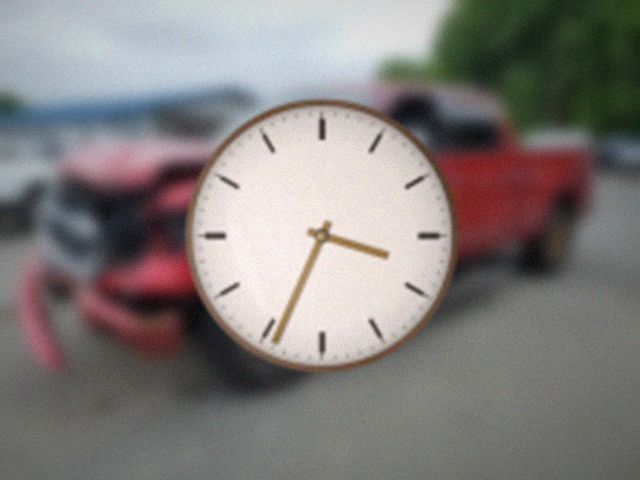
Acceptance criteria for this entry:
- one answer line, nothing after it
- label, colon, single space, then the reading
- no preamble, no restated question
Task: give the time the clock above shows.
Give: 3:34
